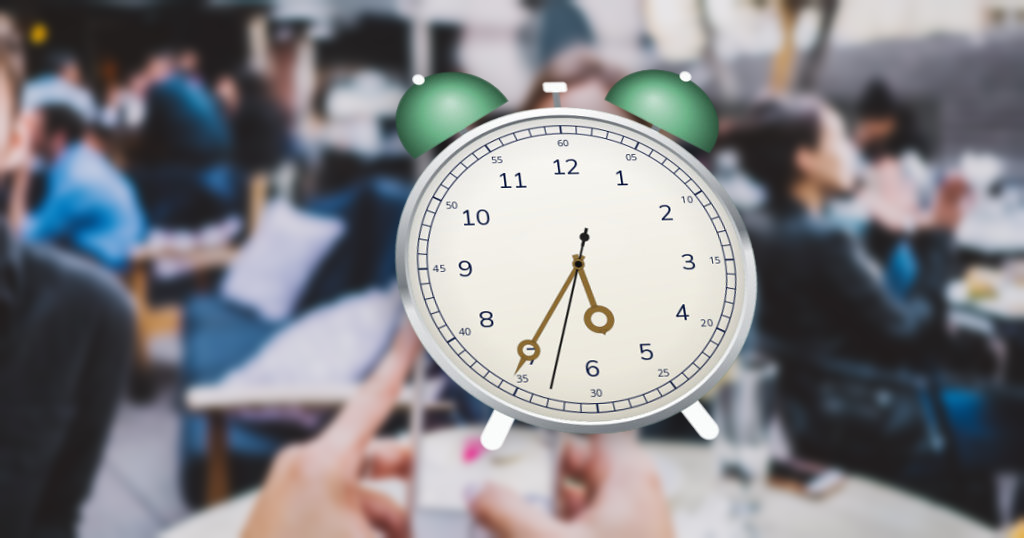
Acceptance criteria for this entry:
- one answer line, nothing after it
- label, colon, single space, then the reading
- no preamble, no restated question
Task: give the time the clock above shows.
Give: 5:35:33
